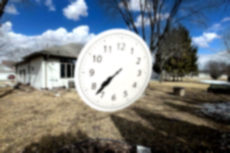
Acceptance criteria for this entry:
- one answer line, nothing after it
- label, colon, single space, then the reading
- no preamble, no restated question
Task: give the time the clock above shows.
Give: 7:37
